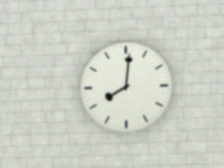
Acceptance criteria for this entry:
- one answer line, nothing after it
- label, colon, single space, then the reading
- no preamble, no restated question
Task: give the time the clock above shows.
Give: 8:01
